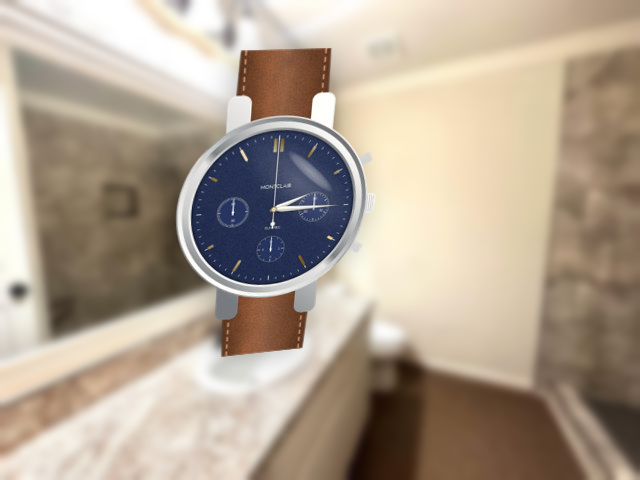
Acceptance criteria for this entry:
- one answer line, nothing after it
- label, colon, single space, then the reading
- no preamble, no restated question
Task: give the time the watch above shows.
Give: 2:15
